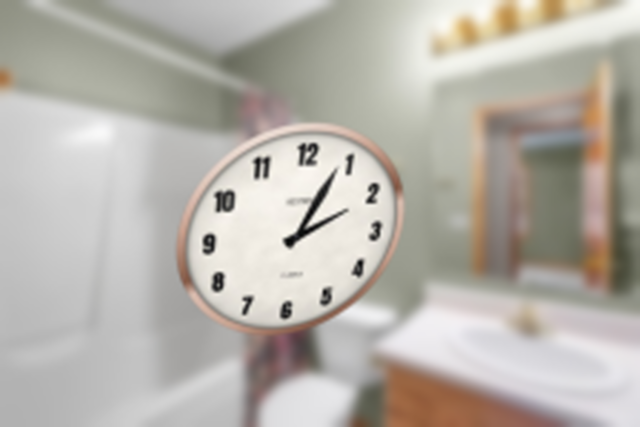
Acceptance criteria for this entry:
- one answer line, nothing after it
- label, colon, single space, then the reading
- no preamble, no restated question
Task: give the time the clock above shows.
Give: 2:04
